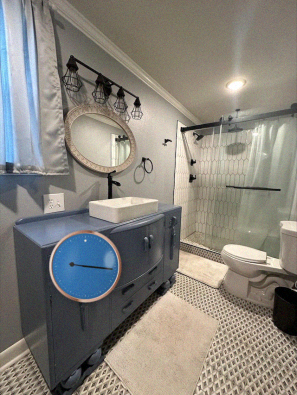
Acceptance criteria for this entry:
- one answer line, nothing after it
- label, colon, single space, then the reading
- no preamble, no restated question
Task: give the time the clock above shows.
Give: 9:16
